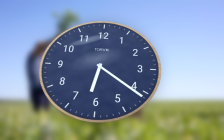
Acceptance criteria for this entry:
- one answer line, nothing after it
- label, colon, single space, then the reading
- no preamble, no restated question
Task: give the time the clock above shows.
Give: 6:21
